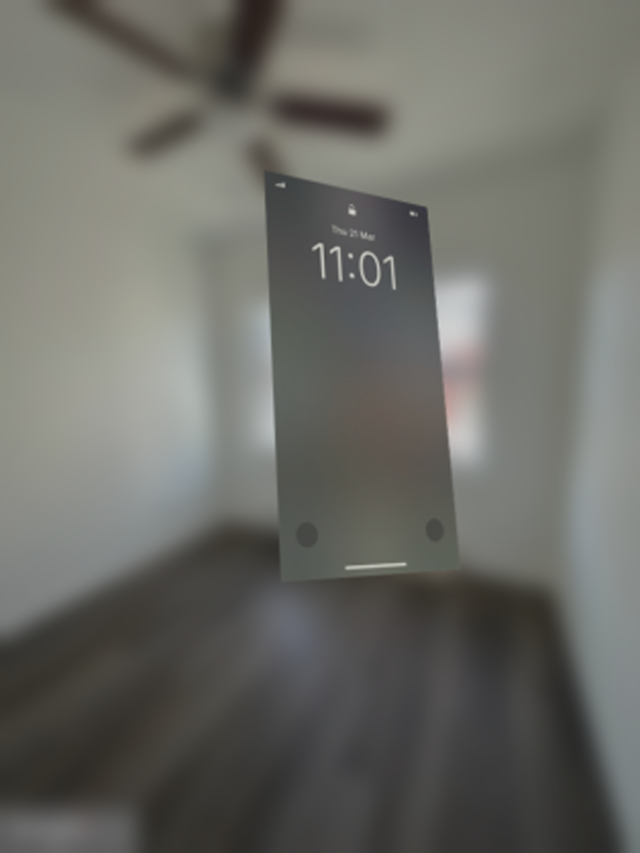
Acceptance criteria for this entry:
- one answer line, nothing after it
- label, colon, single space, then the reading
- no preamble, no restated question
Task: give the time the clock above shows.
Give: 11:01
